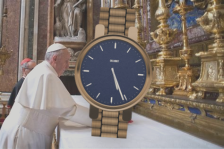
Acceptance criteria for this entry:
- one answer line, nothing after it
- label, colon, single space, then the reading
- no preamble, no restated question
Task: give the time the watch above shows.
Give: 5:26
